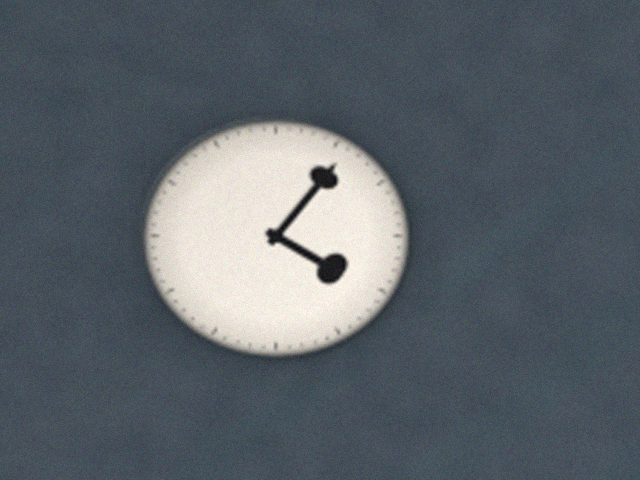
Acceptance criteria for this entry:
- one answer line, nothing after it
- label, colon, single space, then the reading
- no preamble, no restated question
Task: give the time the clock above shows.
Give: 4:06
